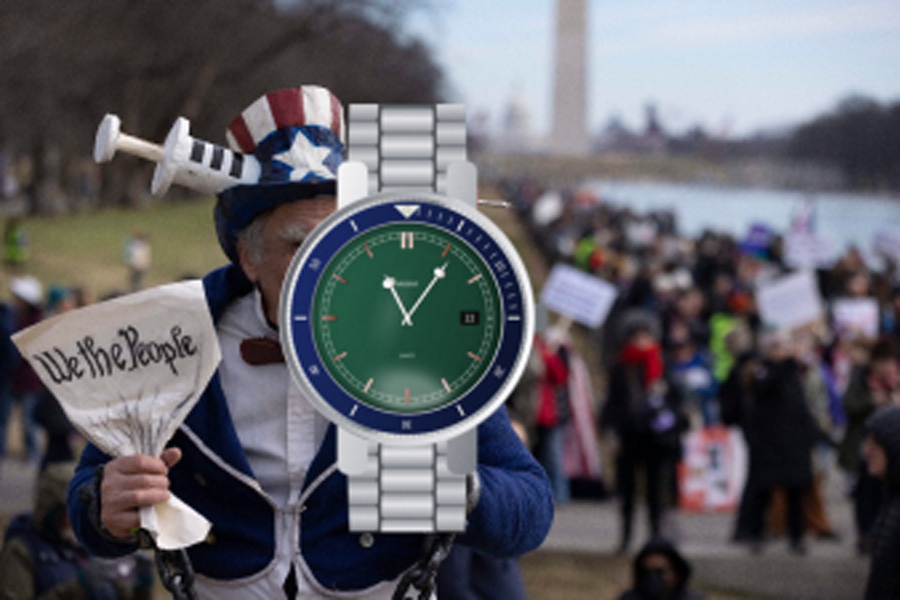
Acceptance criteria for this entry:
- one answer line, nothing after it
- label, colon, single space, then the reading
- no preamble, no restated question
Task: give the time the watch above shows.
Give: 11:06
